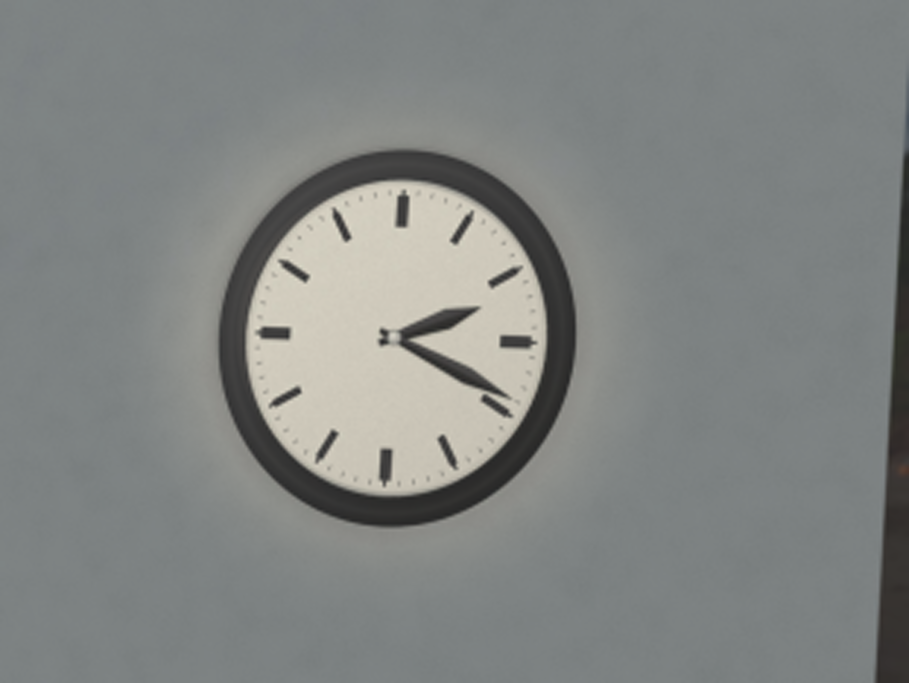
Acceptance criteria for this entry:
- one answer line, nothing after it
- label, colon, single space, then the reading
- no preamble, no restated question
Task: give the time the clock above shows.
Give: 2:19
